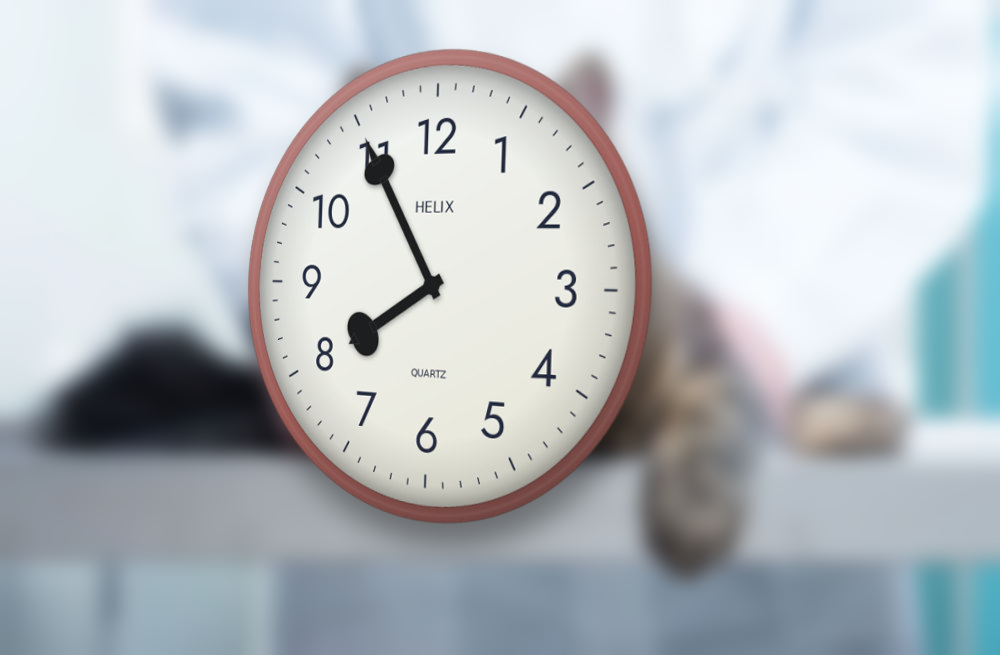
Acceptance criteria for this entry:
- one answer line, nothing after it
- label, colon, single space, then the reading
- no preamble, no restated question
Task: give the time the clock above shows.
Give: 7:55
